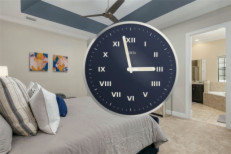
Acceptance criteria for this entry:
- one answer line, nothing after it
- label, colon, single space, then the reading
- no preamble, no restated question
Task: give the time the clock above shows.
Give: 2:58
